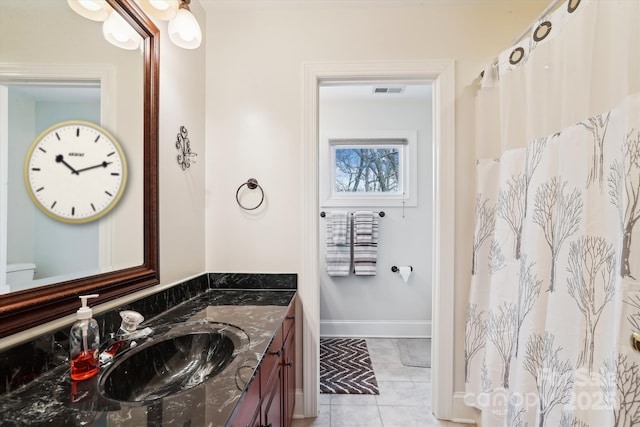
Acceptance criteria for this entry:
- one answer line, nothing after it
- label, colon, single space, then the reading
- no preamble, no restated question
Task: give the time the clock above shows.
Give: 10:12
